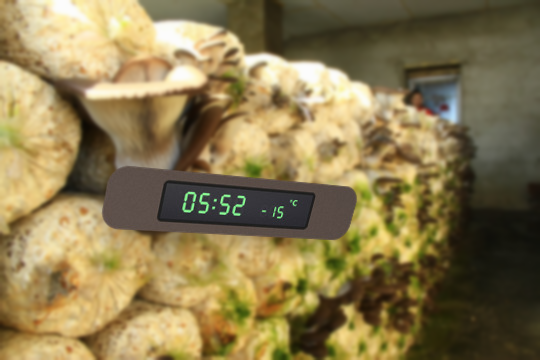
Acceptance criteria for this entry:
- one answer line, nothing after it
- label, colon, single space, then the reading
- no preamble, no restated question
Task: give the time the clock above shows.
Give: 5:52
